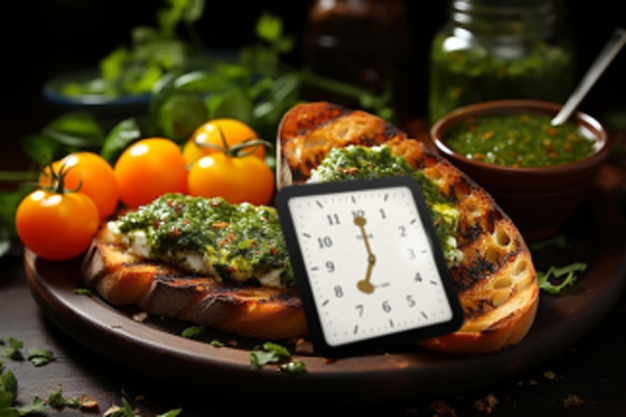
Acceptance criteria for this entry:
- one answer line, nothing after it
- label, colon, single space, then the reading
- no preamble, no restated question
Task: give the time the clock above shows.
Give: 7:00
